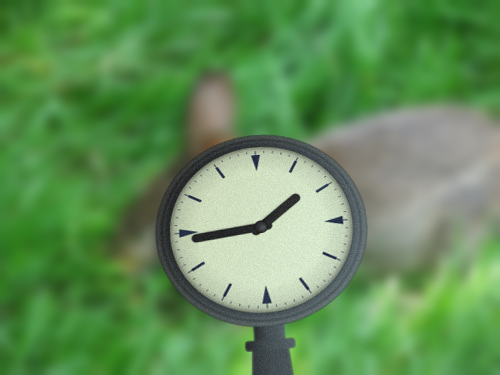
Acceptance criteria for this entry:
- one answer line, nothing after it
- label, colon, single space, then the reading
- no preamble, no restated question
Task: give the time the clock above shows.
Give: 1:44
